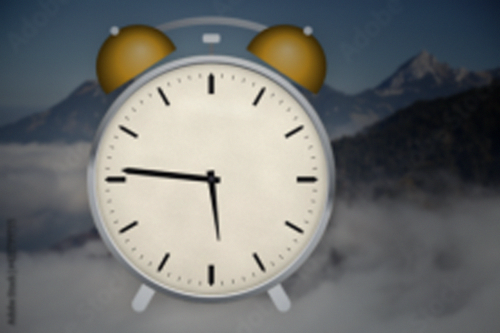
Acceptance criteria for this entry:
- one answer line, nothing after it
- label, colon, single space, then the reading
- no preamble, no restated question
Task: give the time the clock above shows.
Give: 5:46
